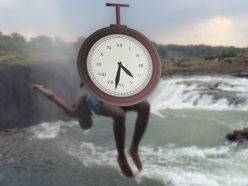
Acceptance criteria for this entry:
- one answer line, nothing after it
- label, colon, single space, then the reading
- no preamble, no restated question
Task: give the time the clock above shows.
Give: 4:32
